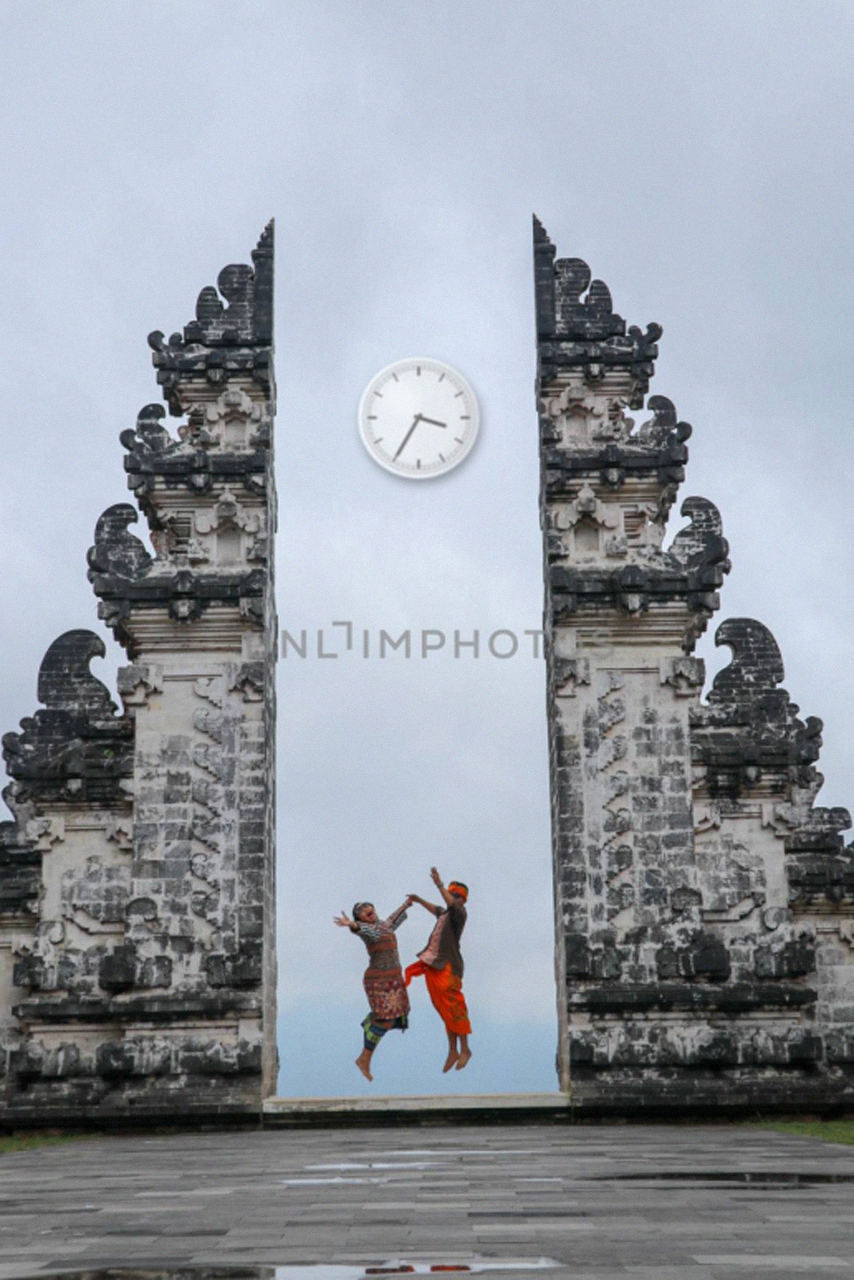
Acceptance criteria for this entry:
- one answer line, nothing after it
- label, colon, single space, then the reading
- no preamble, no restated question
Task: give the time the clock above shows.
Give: 3:35
